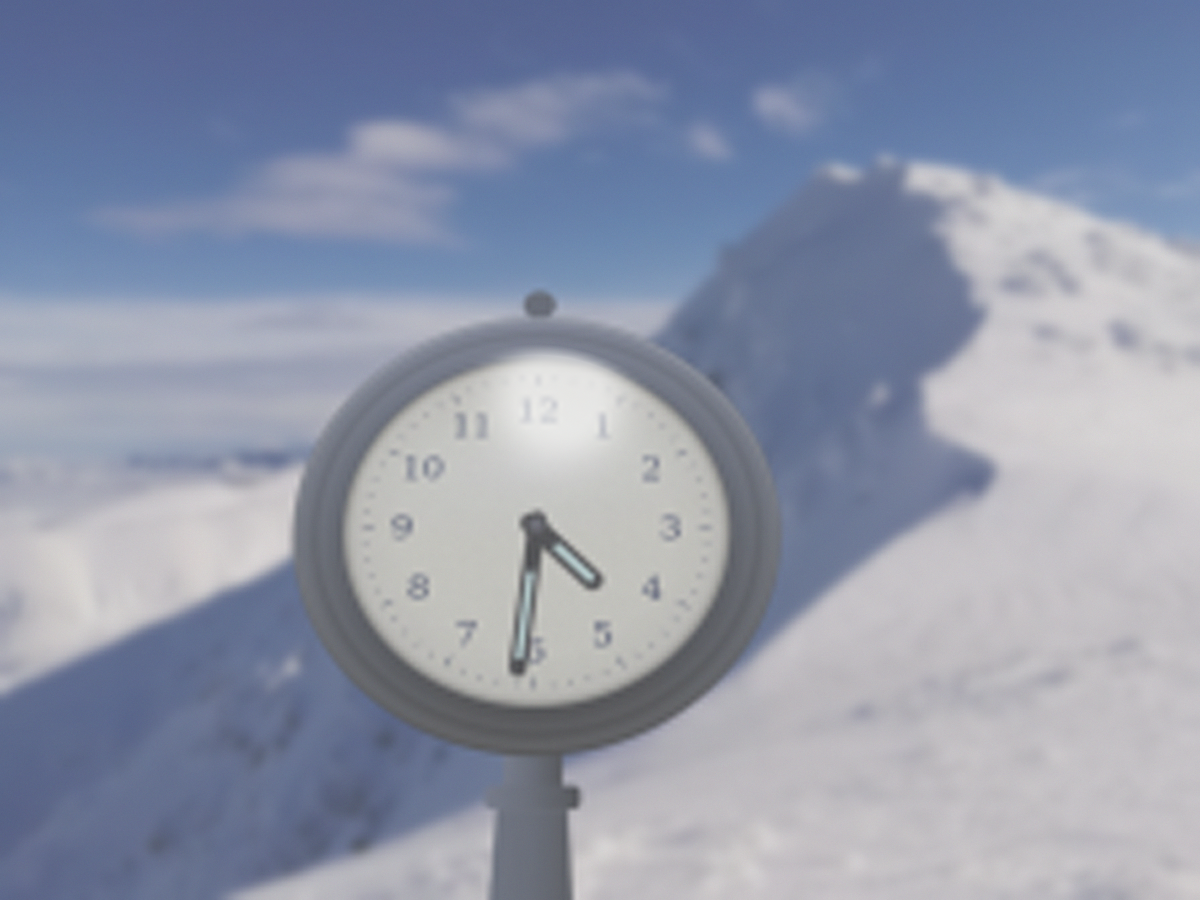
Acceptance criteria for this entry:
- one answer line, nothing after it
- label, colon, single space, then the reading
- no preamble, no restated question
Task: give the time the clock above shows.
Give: 4:31
